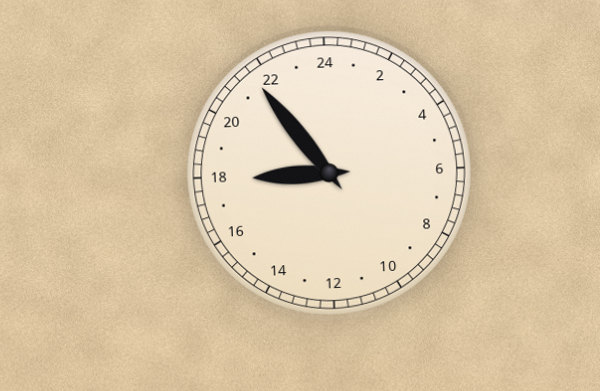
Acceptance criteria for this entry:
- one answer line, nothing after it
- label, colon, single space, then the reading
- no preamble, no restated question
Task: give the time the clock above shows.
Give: 17:54
